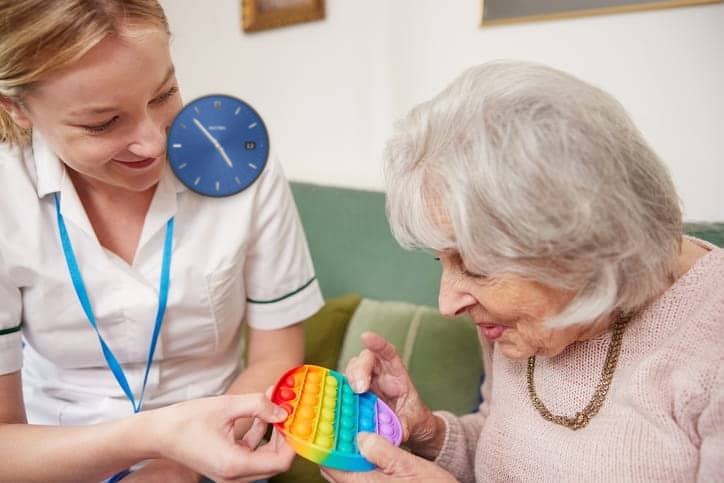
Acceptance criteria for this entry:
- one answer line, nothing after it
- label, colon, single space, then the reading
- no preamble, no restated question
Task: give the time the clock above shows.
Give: 4:53
